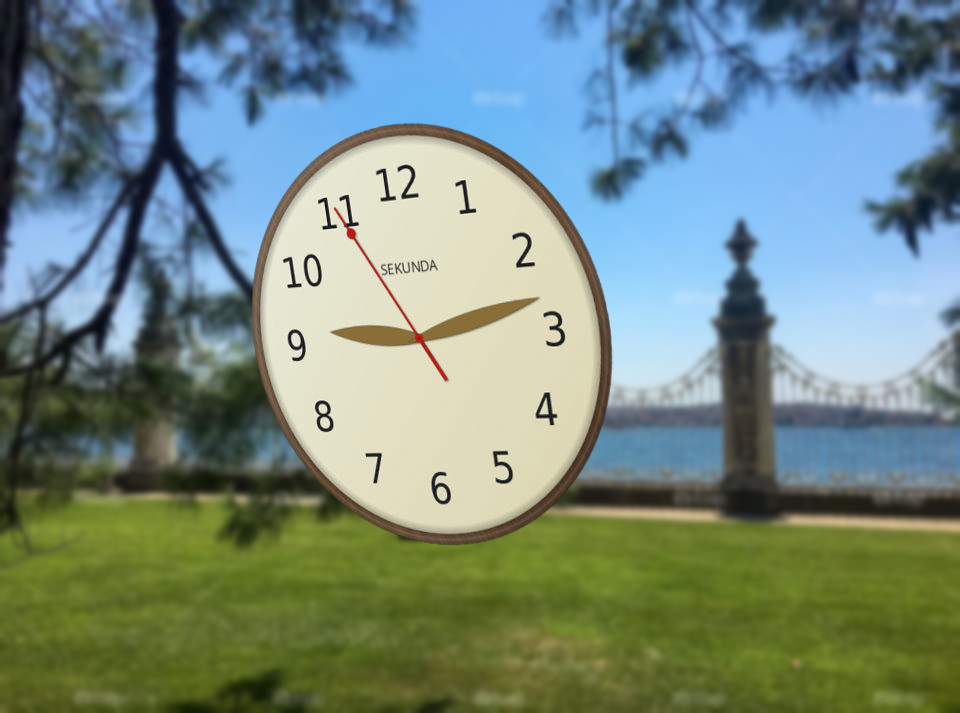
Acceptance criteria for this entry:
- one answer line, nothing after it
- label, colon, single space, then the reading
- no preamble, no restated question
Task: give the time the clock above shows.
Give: 9:12:55
